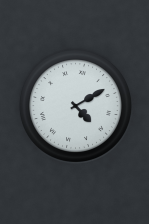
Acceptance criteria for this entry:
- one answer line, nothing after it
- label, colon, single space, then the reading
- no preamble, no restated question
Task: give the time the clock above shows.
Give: 4:08
